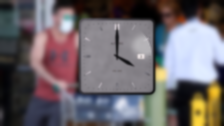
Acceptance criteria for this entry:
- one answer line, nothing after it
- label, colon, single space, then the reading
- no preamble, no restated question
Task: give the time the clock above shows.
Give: 4:00
